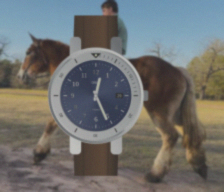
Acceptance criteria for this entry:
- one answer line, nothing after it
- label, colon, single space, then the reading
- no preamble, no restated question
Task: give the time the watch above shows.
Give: 12:26
